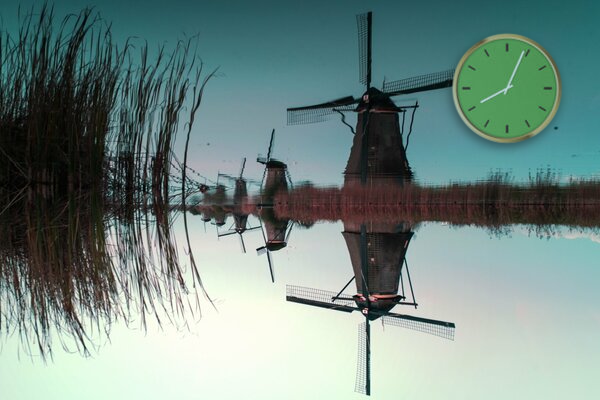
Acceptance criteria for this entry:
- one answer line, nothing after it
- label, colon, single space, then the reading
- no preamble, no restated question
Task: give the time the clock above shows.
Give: 8:04
